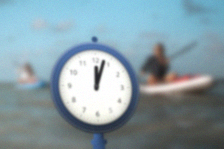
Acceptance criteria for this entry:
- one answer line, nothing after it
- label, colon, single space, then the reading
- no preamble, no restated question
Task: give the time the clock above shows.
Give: 12:03
